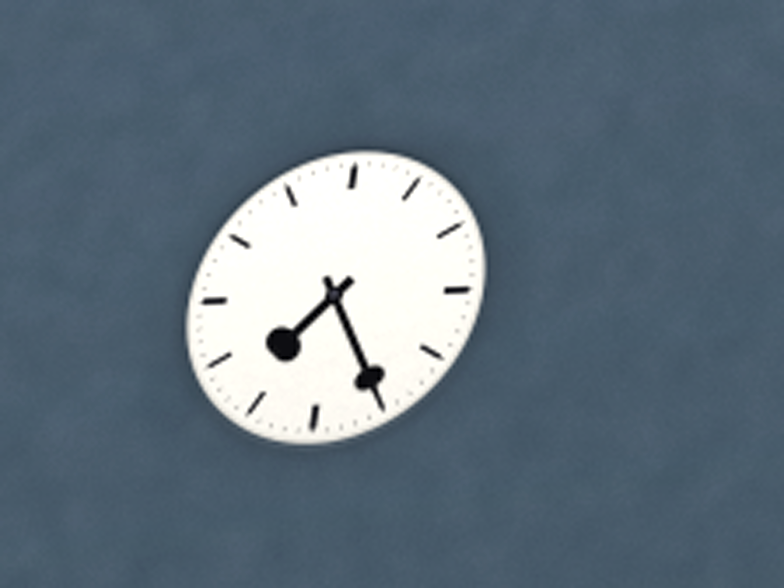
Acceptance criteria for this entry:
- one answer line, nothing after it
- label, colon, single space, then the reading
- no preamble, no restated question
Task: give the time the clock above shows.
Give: 7:25
